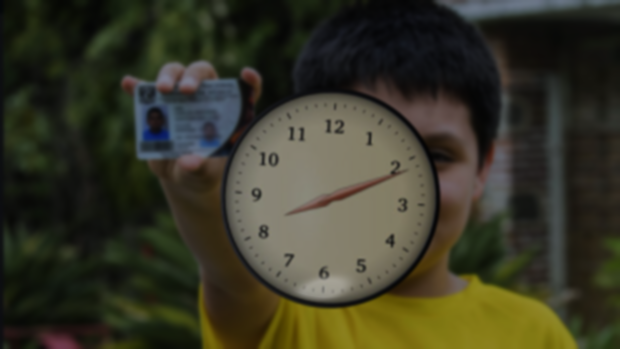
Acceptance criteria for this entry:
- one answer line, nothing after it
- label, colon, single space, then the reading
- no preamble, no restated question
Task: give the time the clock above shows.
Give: 8:11
